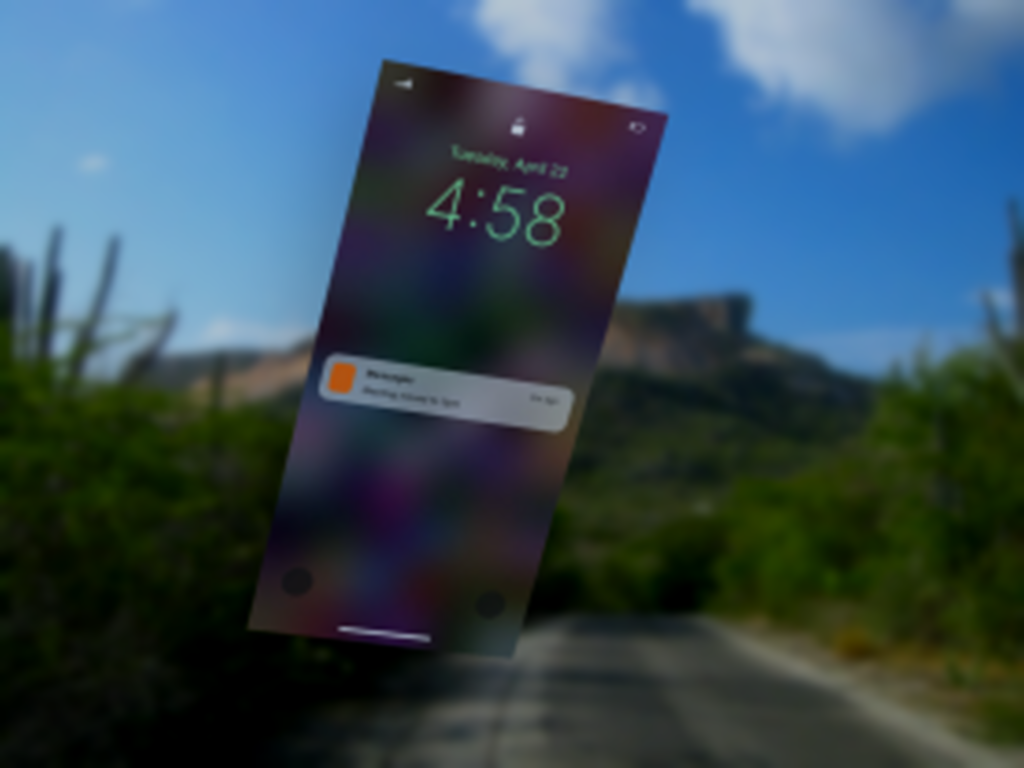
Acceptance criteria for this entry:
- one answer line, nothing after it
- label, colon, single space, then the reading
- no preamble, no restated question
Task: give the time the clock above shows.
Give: 4:58
